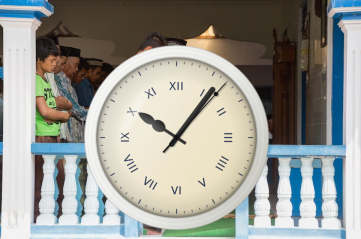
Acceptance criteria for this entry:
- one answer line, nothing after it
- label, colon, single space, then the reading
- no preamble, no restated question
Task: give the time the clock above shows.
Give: 10:06:07
